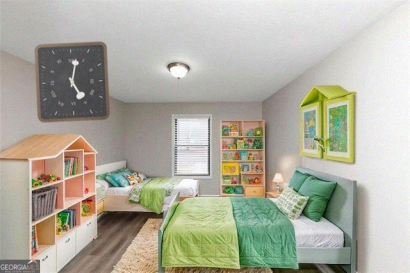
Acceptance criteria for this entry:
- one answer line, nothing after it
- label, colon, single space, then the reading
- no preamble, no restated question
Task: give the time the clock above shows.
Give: 5:02
